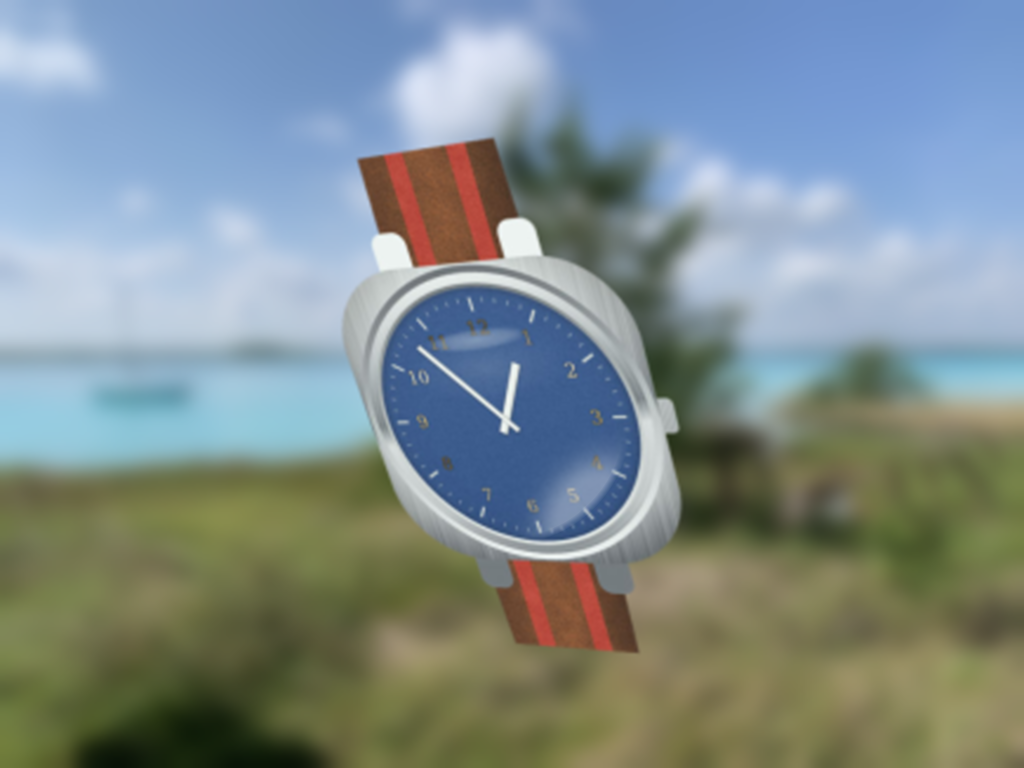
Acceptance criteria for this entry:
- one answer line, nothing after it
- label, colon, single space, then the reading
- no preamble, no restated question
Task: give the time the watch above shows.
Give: 12:53
